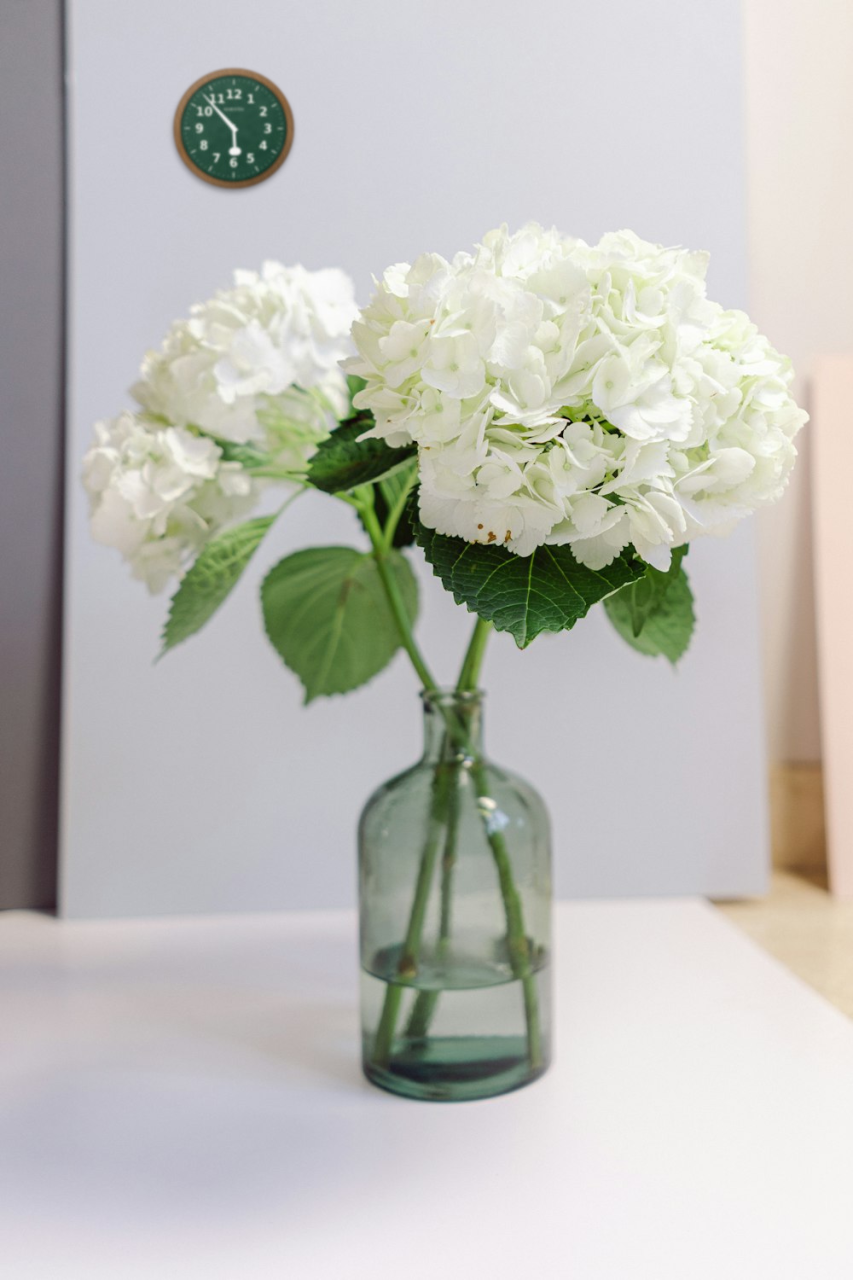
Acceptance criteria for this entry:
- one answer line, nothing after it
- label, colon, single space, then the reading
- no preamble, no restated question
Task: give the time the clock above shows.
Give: 5:53
